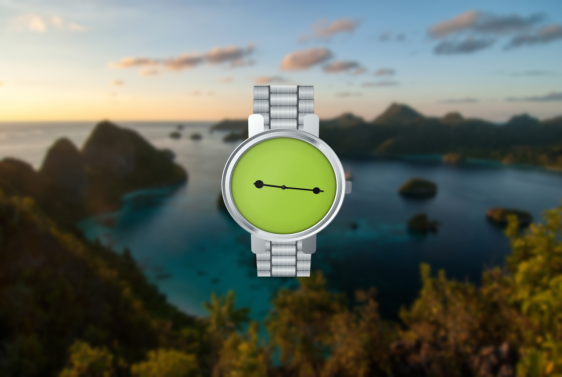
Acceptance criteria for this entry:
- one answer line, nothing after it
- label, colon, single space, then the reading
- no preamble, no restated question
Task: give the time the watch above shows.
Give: 9:16
